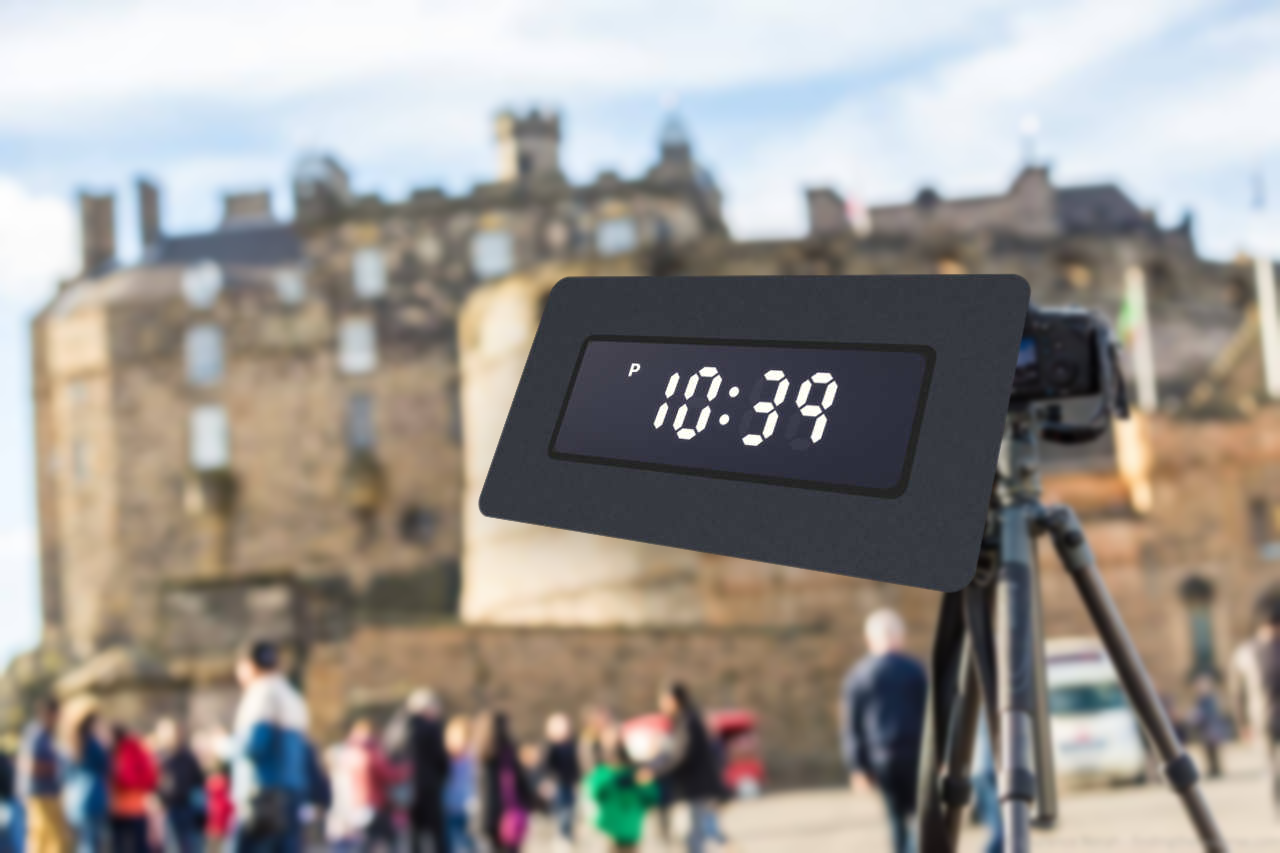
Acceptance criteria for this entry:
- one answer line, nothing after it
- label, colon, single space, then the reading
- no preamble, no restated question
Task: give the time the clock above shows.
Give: 10:39
